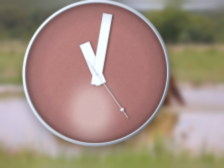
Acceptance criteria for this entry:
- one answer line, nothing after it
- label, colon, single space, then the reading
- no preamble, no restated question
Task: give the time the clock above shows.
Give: 11:00:23
